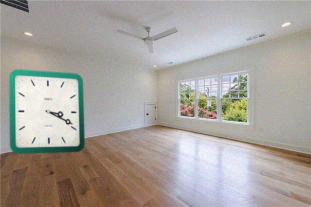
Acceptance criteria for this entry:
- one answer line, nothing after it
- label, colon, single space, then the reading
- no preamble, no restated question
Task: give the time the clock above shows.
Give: 3:19
